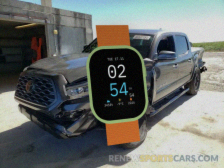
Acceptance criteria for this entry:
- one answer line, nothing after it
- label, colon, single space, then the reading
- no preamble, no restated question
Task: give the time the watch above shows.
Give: 2:54
